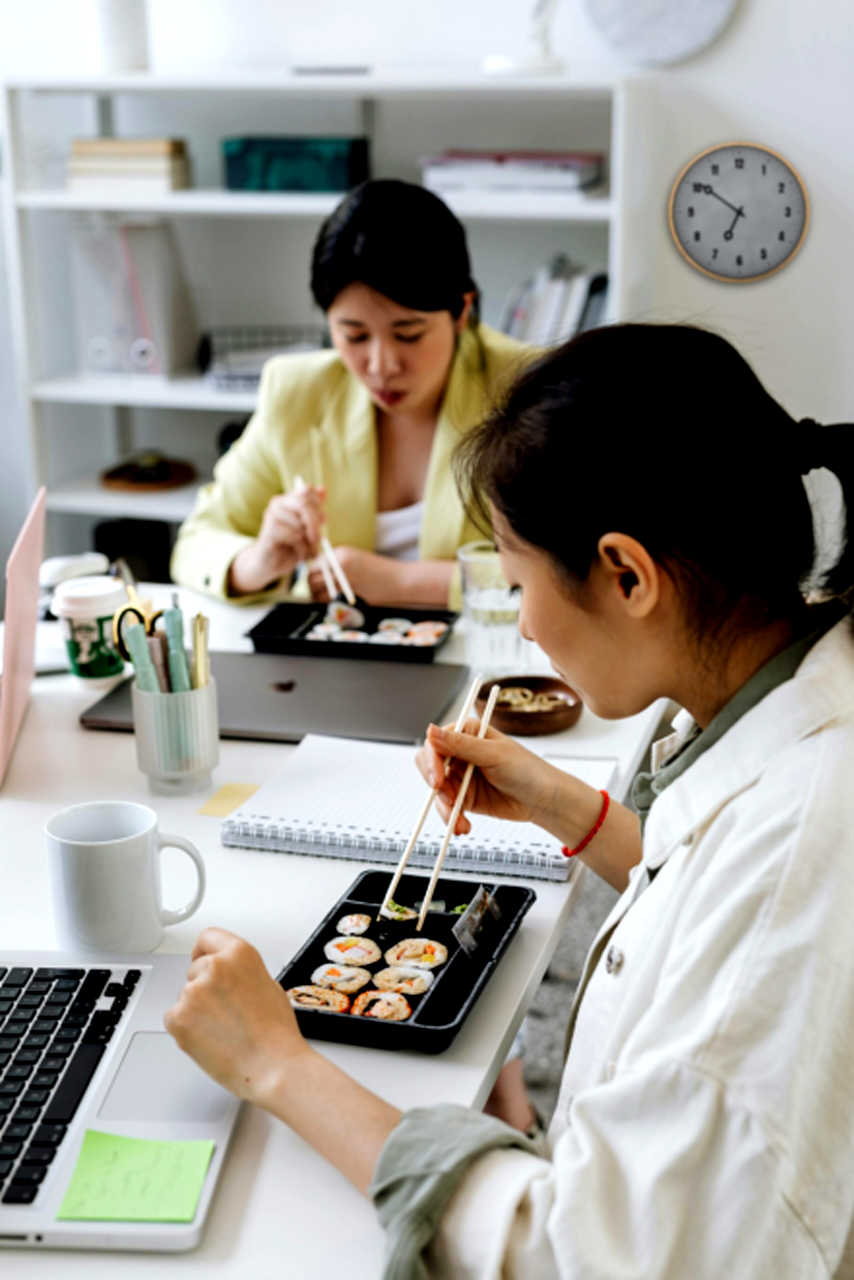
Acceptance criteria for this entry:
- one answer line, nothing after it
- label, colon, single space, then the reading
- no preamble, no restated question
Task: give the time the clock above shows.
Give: 6:51
